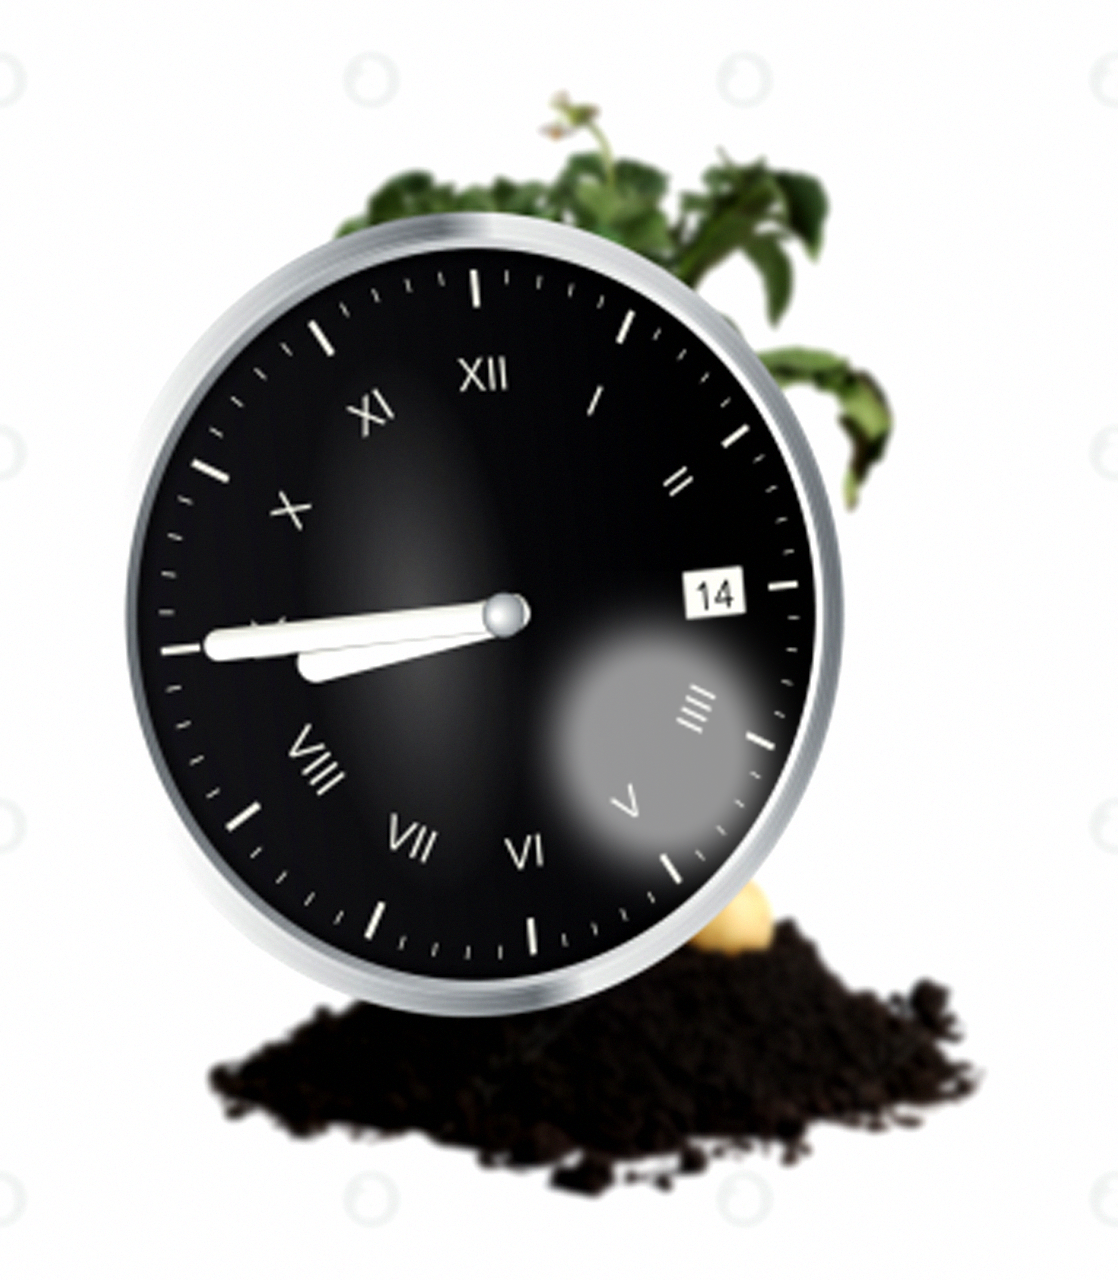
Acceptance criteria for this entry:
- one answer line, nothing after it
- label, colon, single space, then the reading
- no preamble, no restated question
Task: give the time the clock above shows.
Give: 8:45
